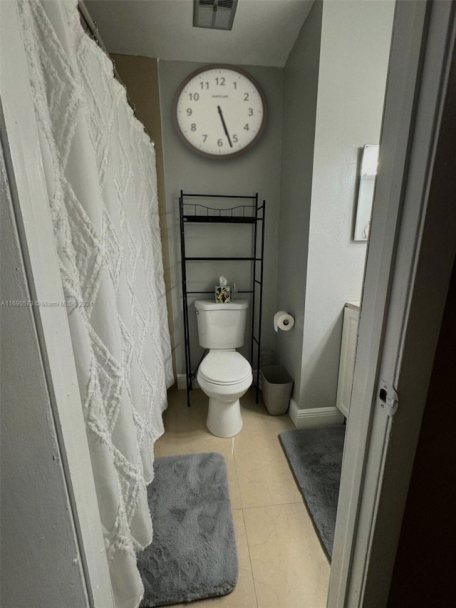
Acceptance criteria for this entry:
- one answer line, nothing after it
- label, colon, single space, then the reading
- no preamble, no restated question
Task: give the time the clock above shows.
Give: 5:27
